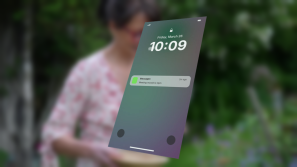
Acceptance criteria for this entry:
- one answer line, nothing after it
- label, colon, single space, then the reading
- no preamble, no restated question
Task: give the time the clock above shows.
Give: 10:09
